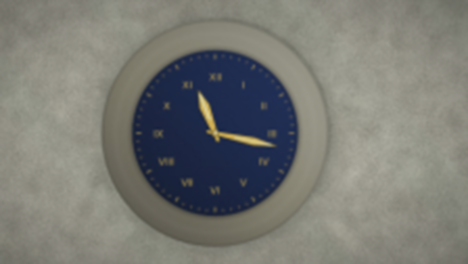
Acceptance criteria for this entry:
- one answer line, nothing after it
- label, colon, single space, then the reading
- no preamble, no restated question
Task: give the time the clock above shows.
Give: 11:17
